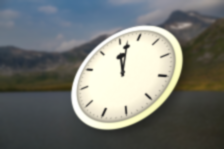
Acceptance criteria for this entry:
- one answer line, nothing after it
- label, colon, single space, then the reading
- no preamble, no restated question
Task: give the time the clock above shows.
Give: 10:57
